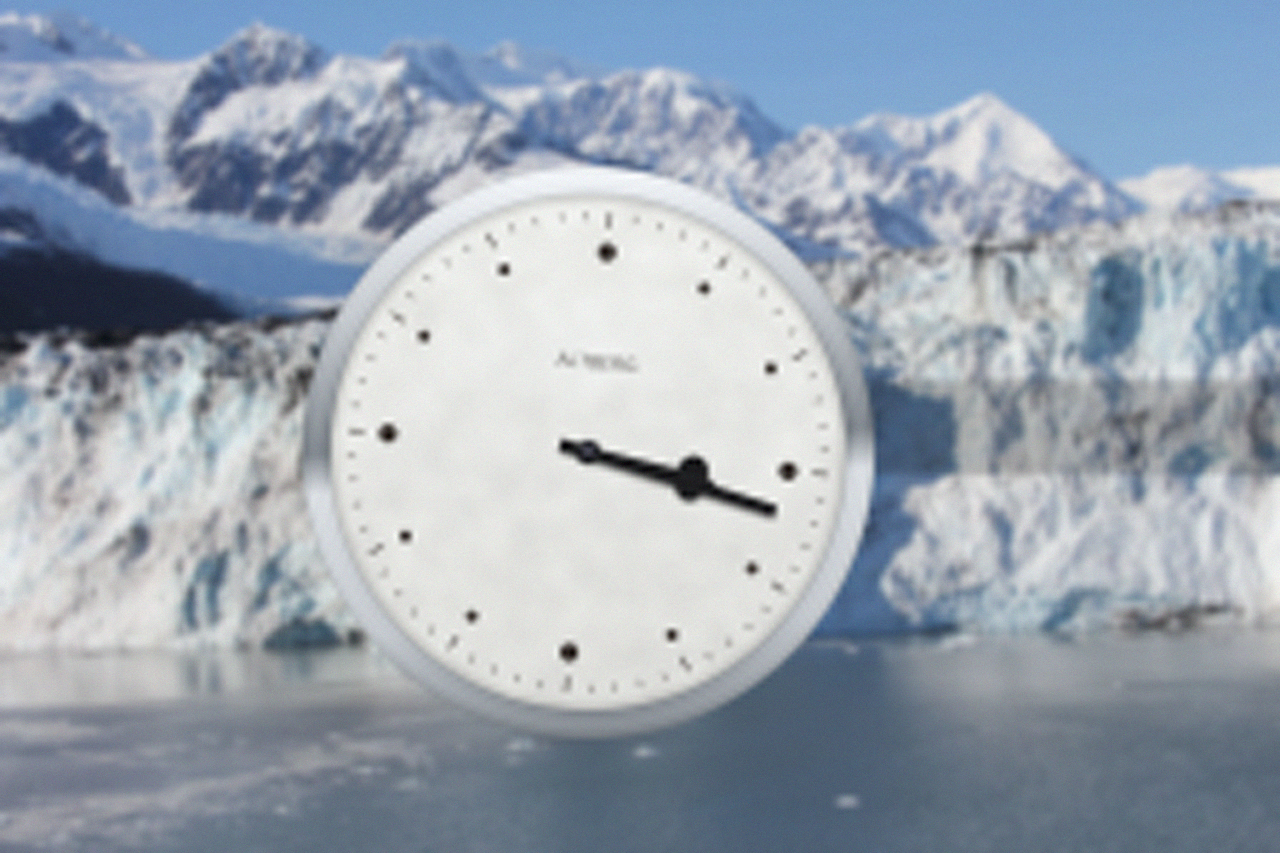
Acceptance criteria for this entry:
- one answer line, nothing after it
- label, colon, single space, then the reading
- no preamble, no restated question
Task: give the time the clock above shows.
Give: 3:17
